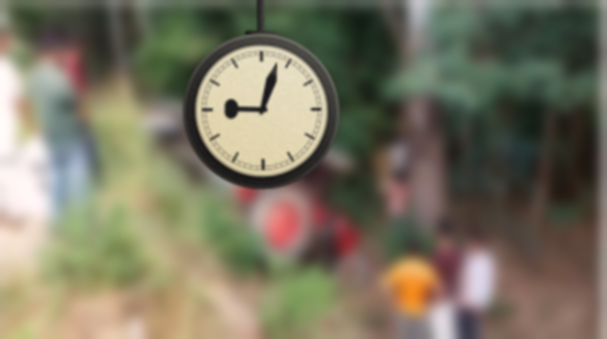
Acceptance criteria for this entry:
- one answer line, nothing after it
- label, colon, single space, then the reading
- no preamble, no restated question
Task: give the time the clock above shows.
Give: 9:03
